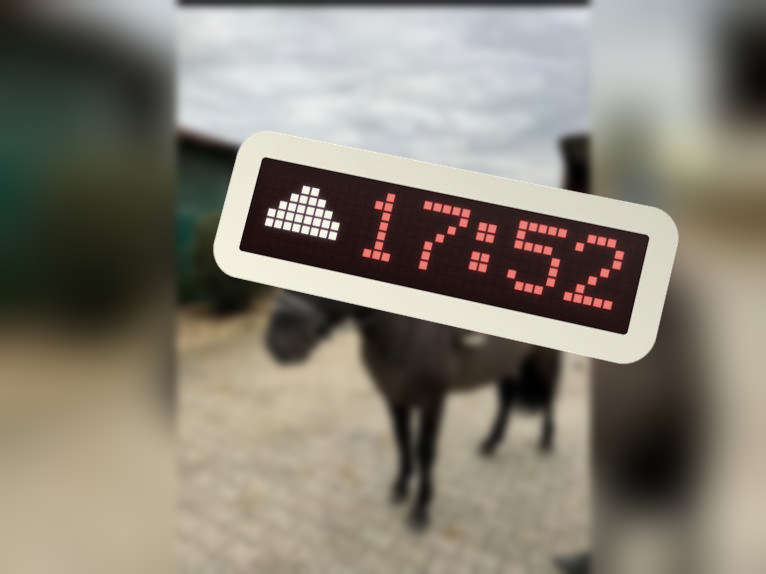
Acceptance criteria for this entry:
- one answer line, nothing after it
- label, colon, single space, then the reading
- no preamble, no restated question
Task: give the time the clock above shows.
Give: 17:52
